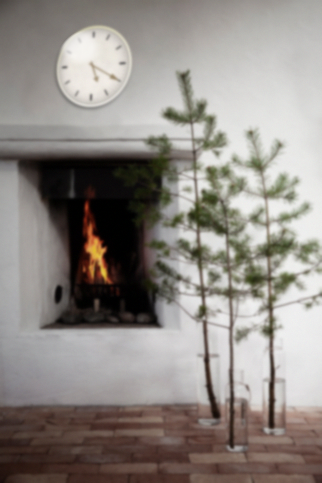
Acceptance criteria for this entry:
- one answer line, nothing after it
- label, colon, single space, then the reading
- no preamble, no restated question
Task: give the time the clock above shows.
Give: 5:20
